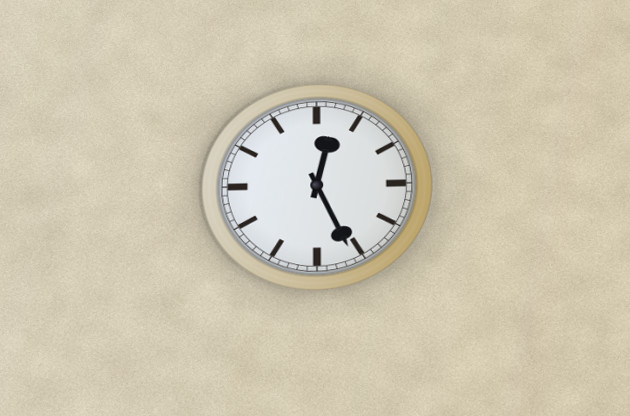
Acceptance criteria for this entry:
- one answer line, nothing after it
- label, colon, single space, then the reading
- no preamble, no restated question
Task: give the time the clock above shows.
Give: 12:26
